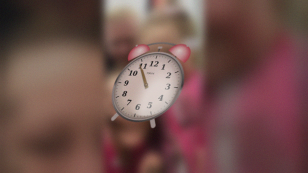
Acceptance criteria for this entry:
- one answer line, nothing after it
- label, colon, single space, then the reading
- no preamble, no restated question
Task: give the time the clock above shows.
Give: 10:54
